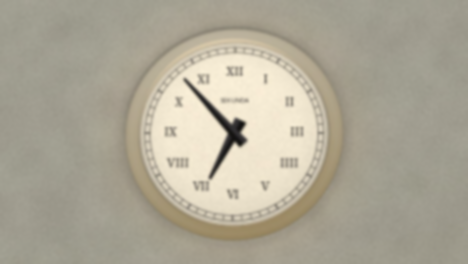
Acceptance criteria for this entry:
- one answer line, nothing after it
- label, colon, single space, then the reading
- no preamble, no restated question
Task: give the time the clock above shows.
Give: 6:53
